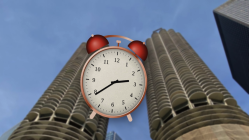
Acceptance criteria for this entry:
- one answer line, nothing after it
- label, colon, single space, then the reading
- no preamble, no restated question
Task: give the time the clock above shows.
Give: 2:39
